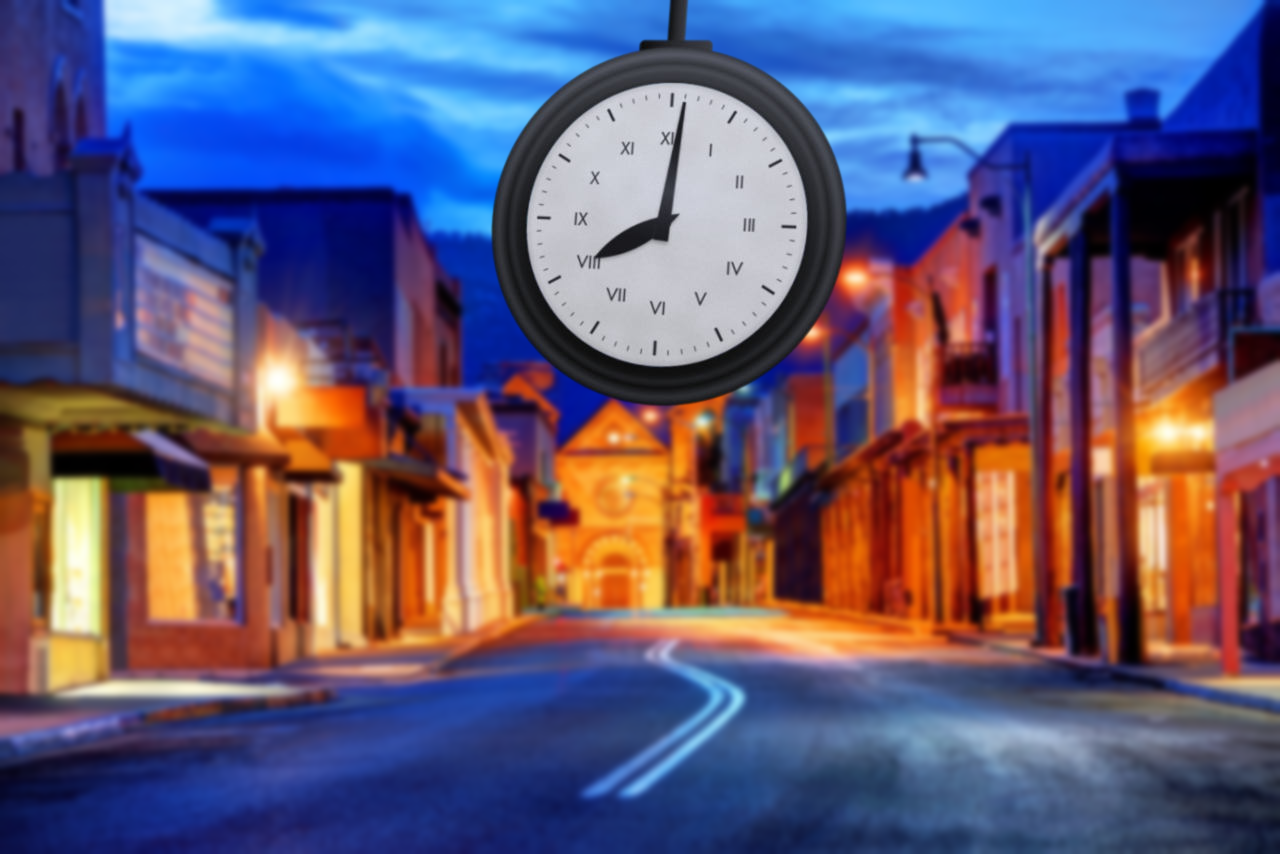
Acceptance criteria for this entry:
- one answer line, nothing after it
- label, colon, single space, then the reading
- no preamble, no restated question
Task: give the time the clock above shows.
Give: 8:01
